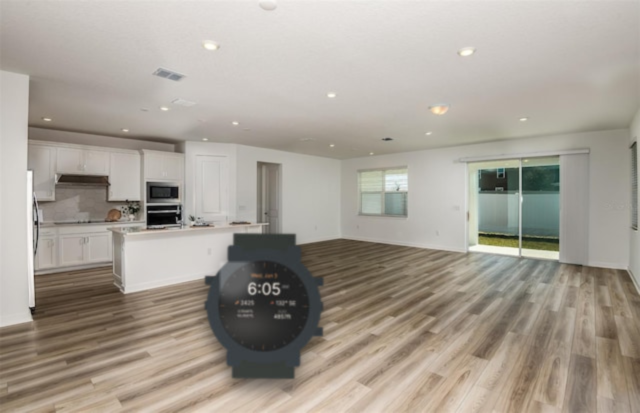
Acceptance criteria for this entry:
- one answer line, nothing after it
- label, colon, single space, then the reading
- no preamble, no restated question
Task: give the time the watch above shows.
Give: 6:05
